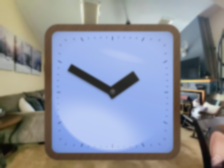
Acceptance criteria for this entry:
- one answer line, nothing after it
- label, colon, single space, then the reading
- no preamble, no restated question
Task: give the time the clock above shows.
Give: 1:50
